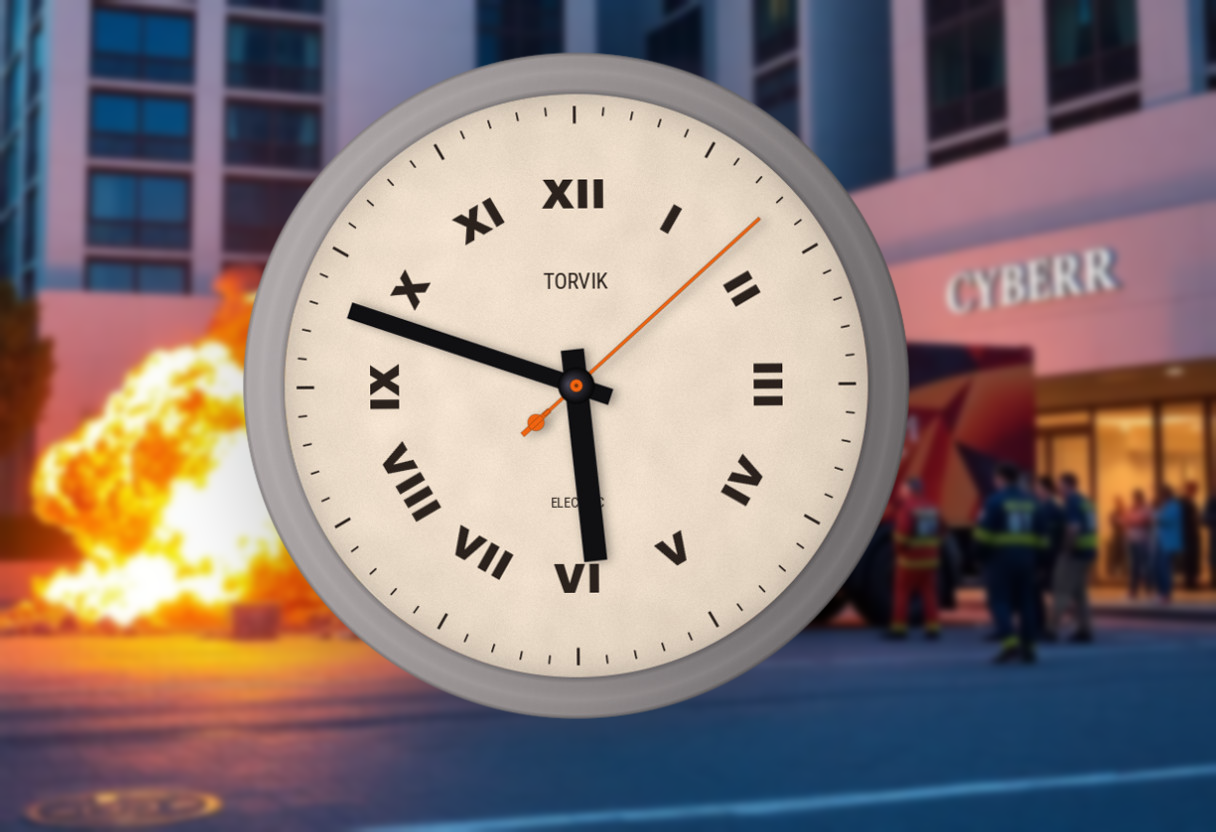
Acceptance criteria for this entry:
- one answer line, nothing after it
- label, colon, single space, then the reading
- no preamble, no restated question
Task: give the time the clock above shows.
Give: 5:48:08
